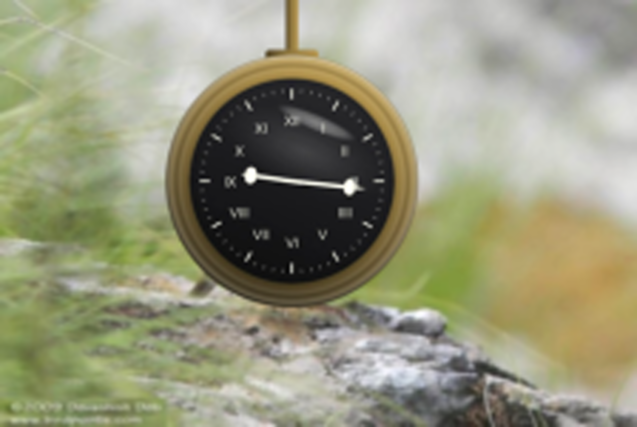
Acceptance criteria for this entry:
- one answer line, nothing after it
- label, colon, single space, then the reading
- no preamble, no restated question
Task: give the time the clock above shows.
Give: 9:16
